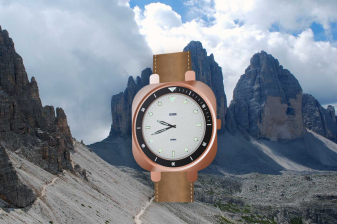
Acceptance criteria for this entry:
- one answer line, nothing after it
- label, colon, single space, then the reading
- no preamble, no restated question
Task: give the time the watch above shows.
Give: 9:42
